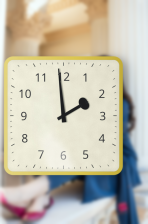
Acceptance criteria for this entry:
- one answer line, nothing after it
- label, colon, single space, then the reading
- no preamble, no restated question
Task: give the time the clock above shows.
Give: 1:59
